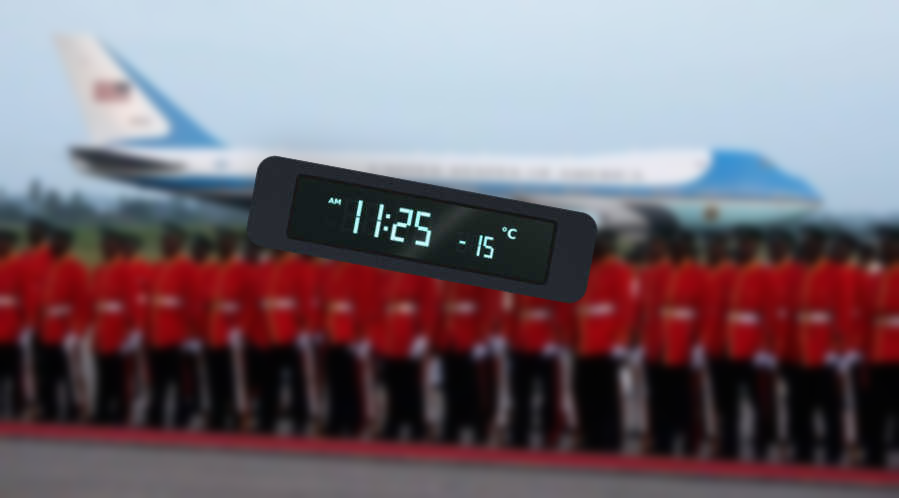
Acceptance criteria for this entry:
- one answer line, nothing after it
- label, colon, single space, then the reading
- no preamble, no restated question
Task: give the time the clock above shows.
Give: 11:25
